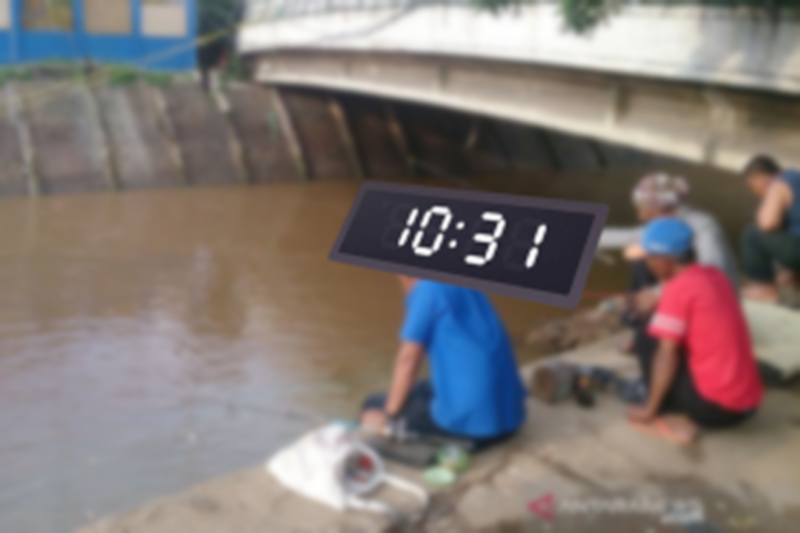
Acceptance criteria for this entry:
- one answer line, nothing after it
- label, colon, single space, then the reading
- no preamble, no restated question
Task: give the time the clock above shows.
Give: 10:31
